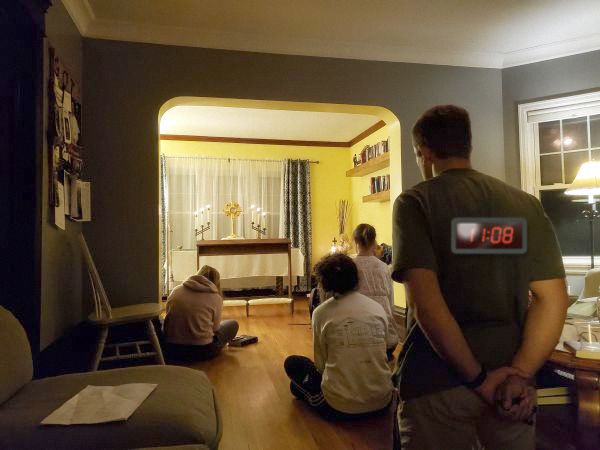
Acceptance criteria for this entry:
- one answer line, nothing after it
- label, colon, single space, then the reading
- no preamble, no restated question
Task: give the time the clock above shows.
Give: 11:08
